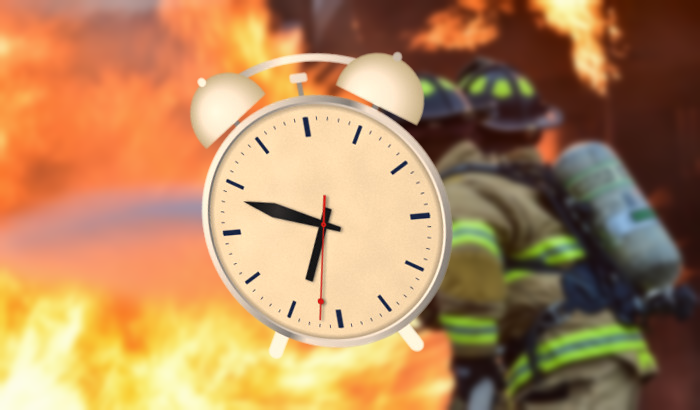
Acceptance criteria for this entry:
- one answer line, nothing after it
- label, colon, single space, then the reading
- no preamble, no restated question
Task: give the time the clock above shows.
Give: 6:48:32
